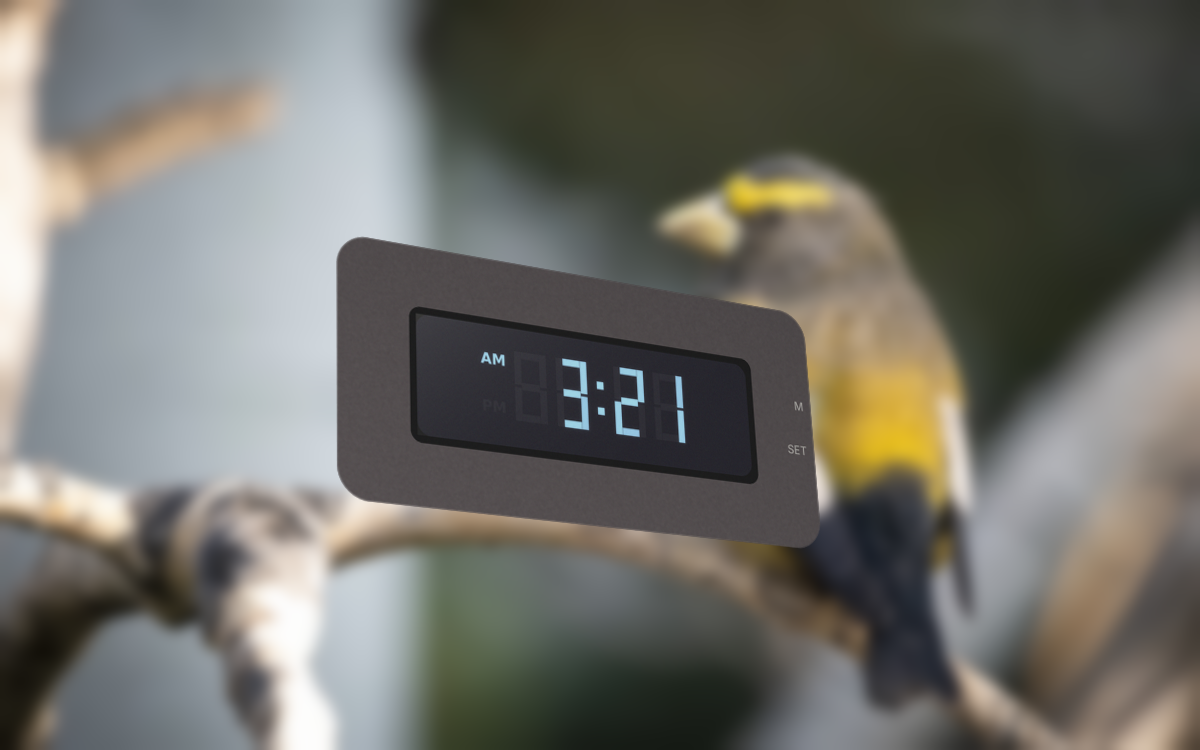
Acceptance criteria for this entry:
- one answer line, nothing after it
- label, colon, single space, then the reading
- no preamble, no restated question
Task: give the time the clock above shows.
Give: 3:21
